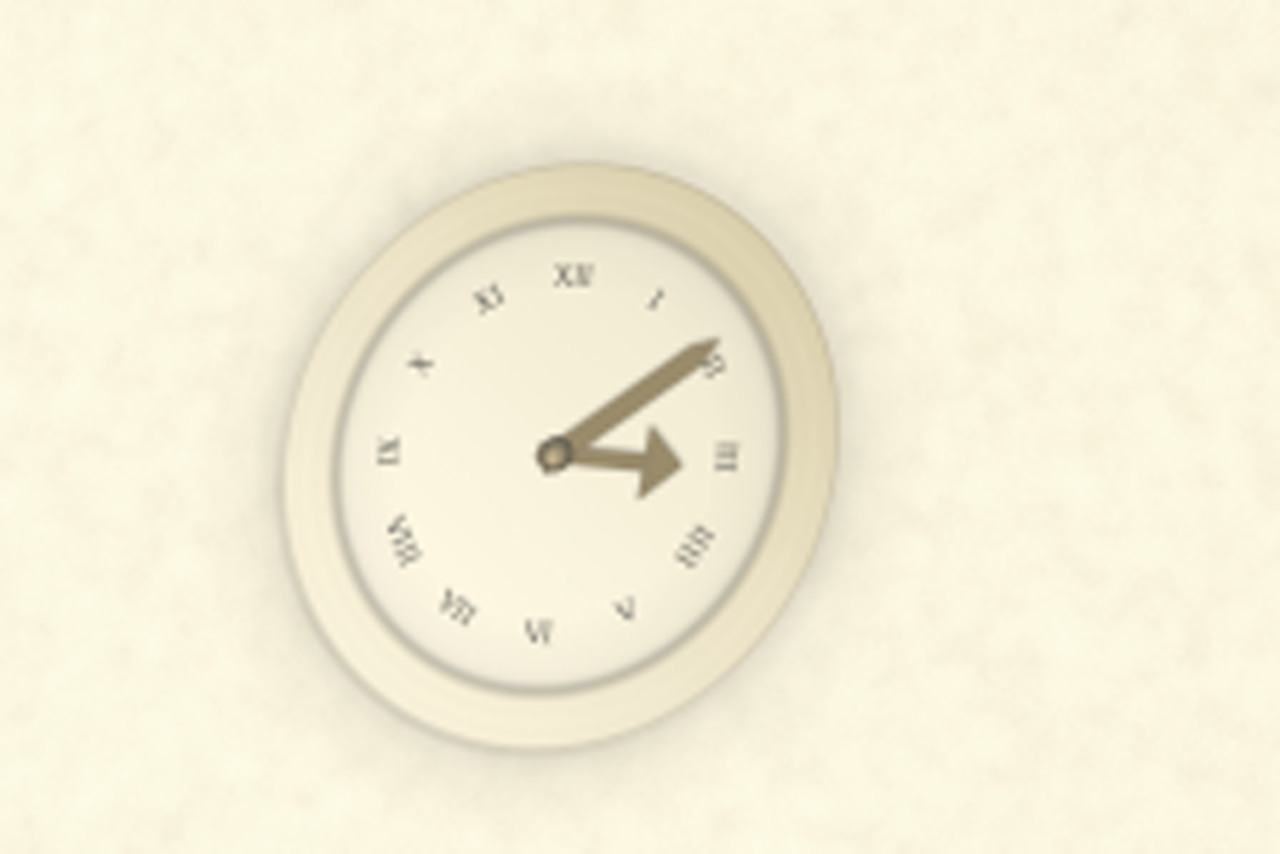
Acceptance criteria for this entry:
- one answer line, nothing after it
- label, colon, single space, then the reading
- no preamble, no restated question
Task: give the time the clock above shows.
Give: 3:09
